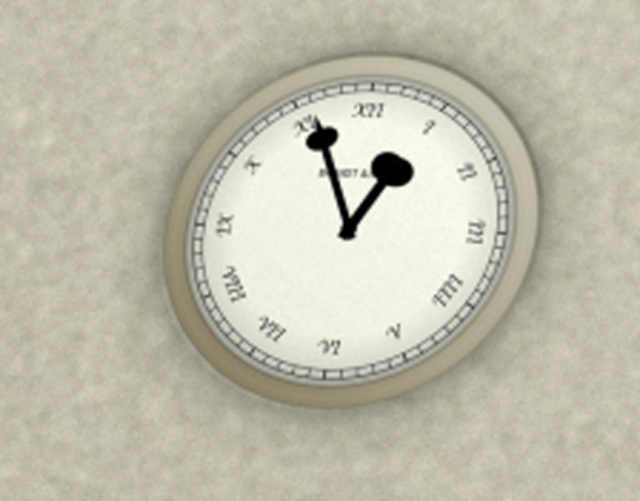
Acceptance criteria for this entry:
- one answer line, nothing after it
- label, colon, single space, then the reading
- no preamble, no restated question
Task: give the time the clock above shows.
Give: 12:56
